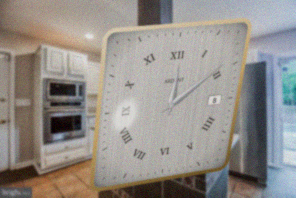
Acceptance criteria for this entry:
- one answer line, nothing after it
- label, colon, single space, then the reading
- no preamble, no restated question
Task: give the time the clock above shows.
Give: 12:09
